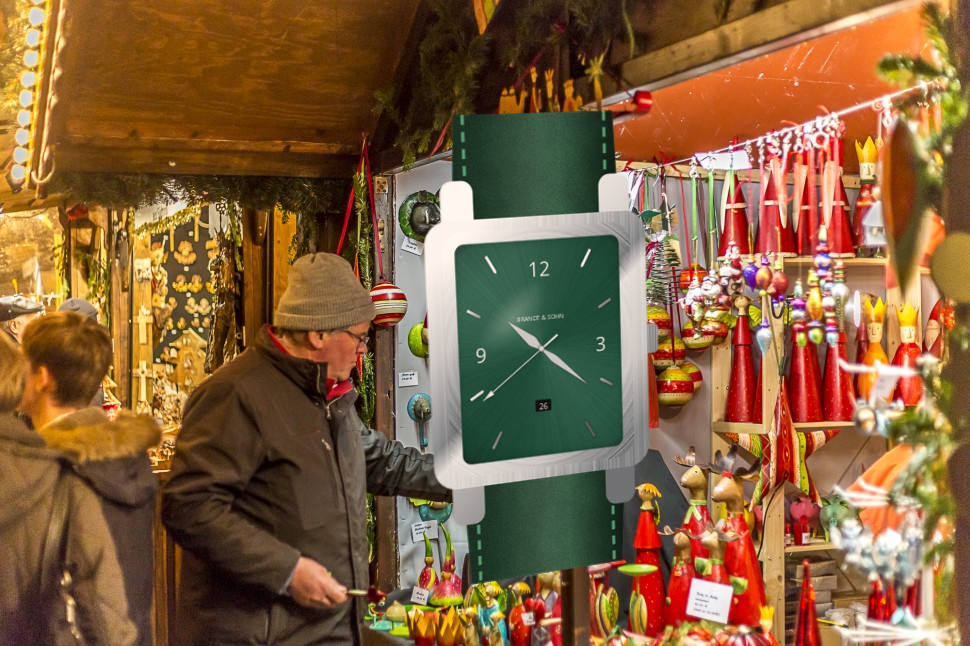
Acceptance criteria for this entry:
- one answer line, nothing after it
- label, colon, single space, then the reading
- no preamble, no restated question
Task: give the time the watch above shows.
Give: 10:21:39
